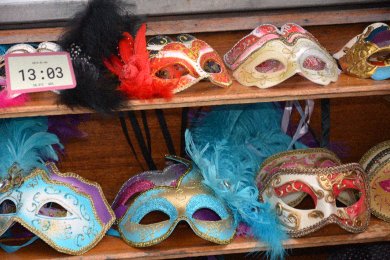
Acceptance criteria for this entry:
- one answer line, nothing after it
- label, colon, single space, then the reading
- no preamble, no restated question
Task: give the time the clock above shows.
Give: 13:03
